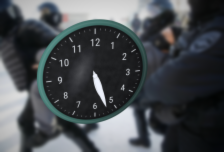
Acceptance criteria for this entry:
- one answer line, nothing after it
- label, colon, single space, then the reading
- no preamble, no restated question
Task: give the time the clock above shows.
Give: 5:27
